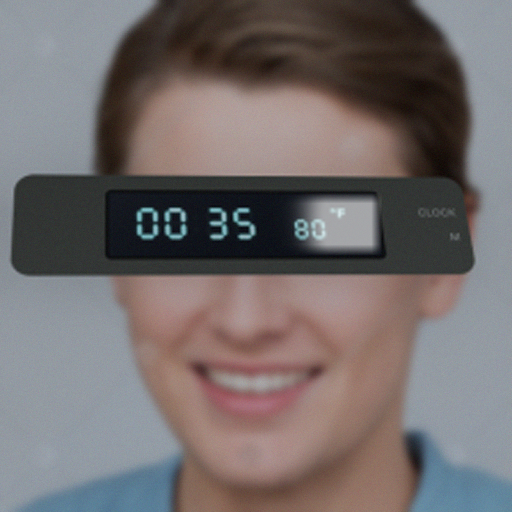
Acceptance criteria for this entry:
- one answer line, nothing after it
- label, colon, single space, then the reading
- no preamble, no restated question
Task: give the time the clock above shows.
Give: 0:35
